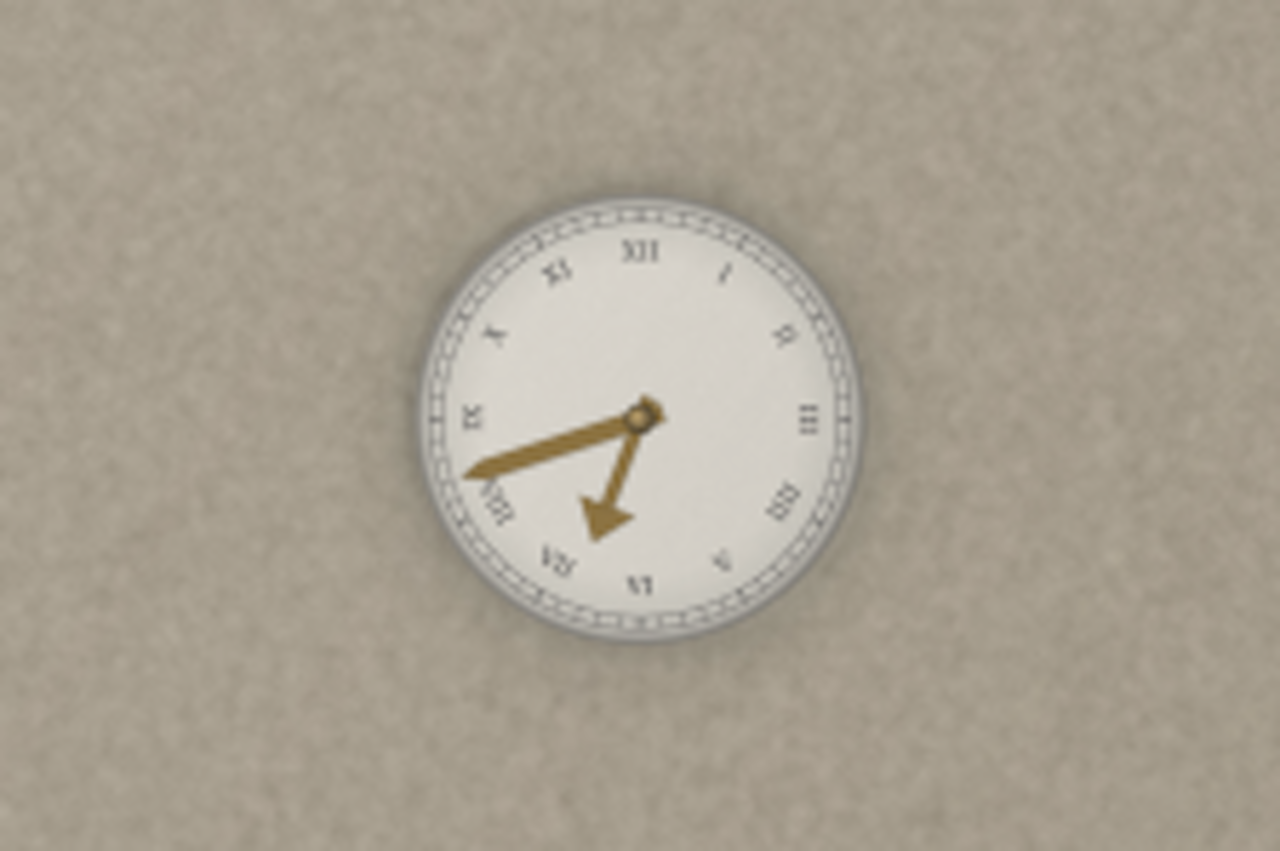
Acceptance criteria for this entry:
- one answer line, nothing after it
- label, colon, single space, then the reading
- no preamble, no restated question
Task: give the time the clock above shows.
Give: 6:42
